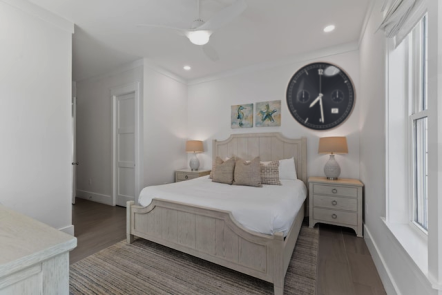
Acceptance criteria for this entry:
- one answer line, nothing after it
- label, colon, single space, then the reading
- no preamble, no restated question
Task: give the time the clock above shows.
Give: 7:29
